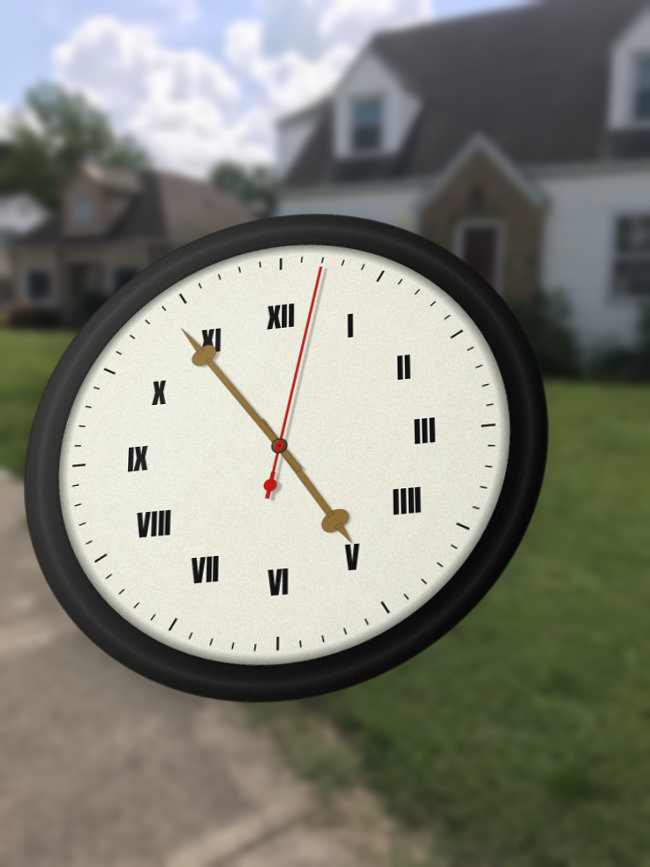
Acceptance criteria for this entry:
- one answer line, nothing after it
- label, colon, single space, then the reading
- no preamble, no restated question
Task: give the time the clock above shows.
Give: 4:54:02
